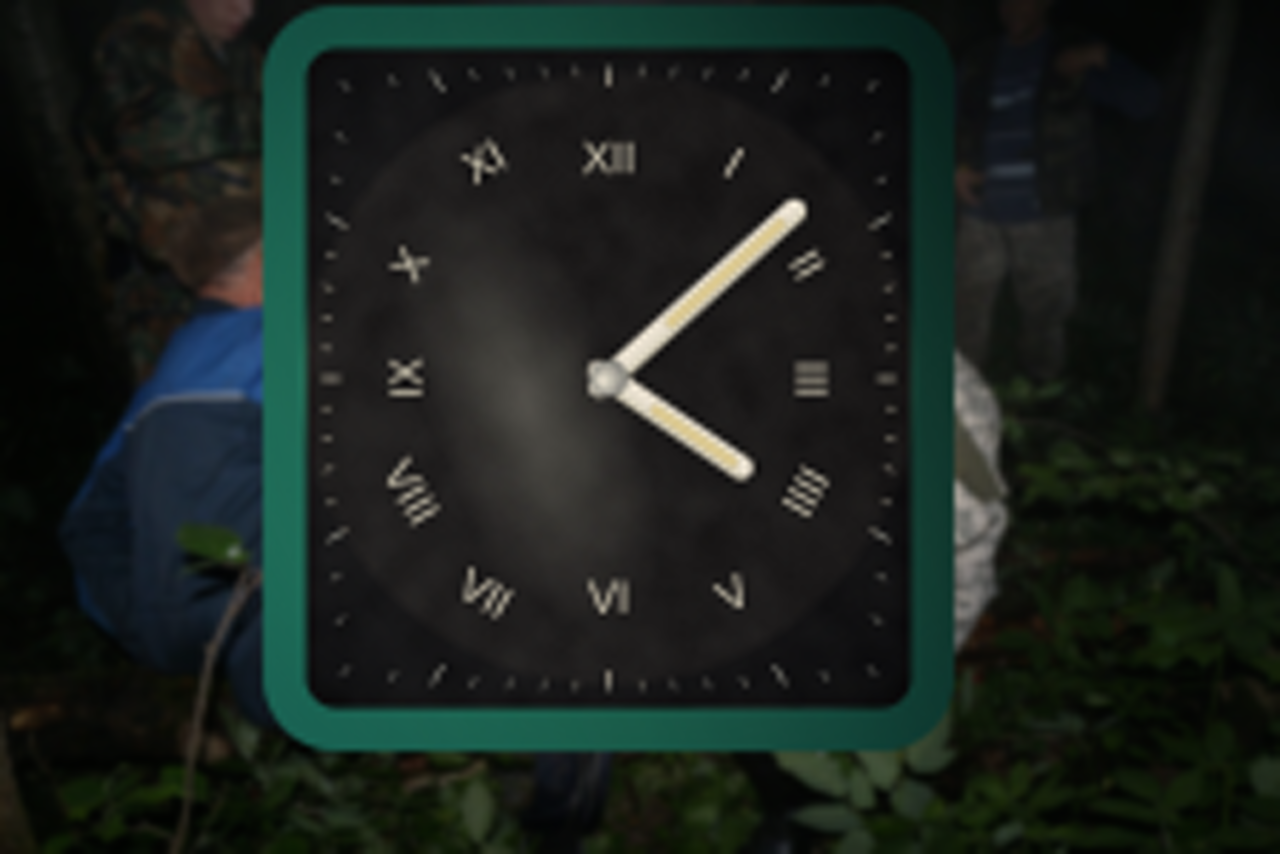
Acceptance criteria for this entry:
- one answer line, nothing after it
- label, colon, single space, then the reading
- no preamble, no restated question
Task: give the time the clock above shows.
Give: 4:08
